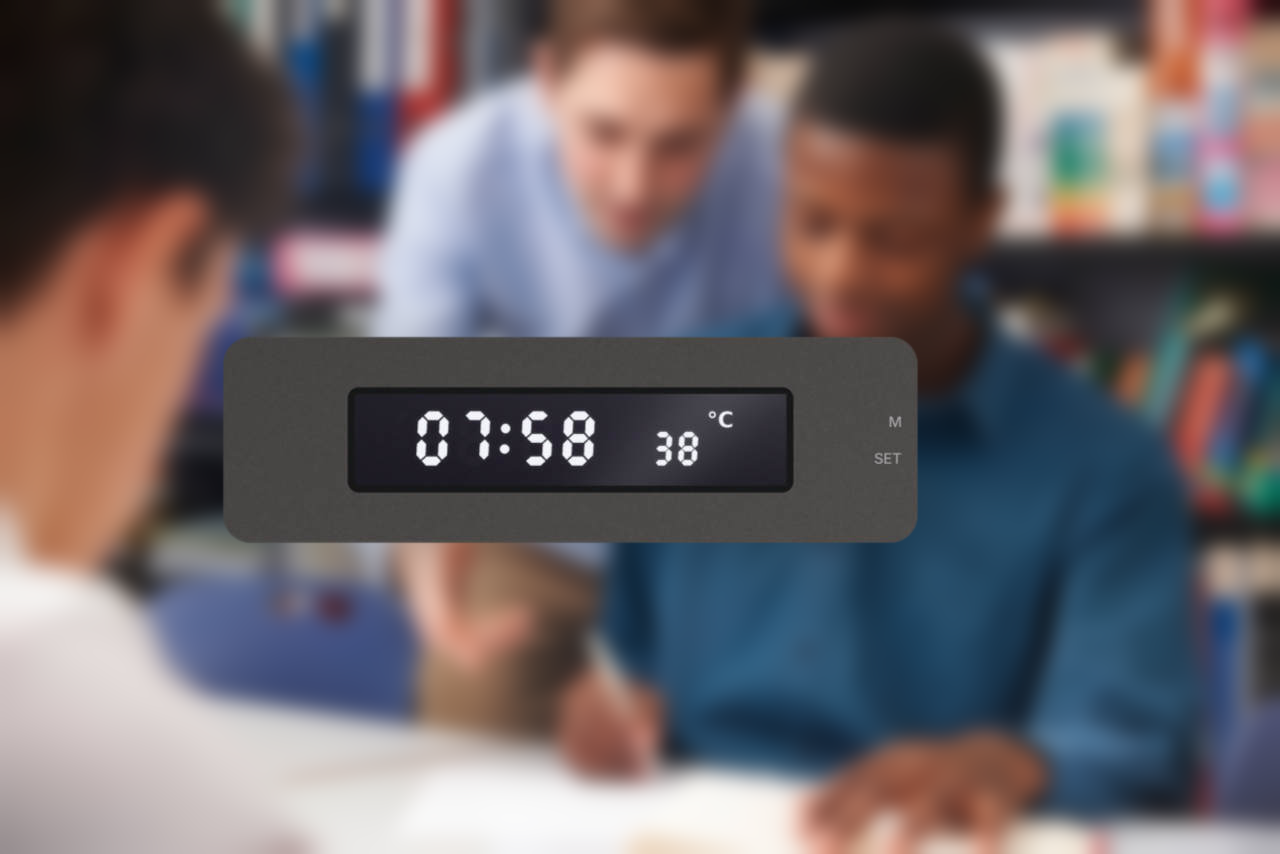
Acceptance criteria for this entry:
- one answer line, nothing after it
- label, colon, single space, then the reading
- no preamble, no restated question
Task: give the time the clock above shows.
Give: 7:58
